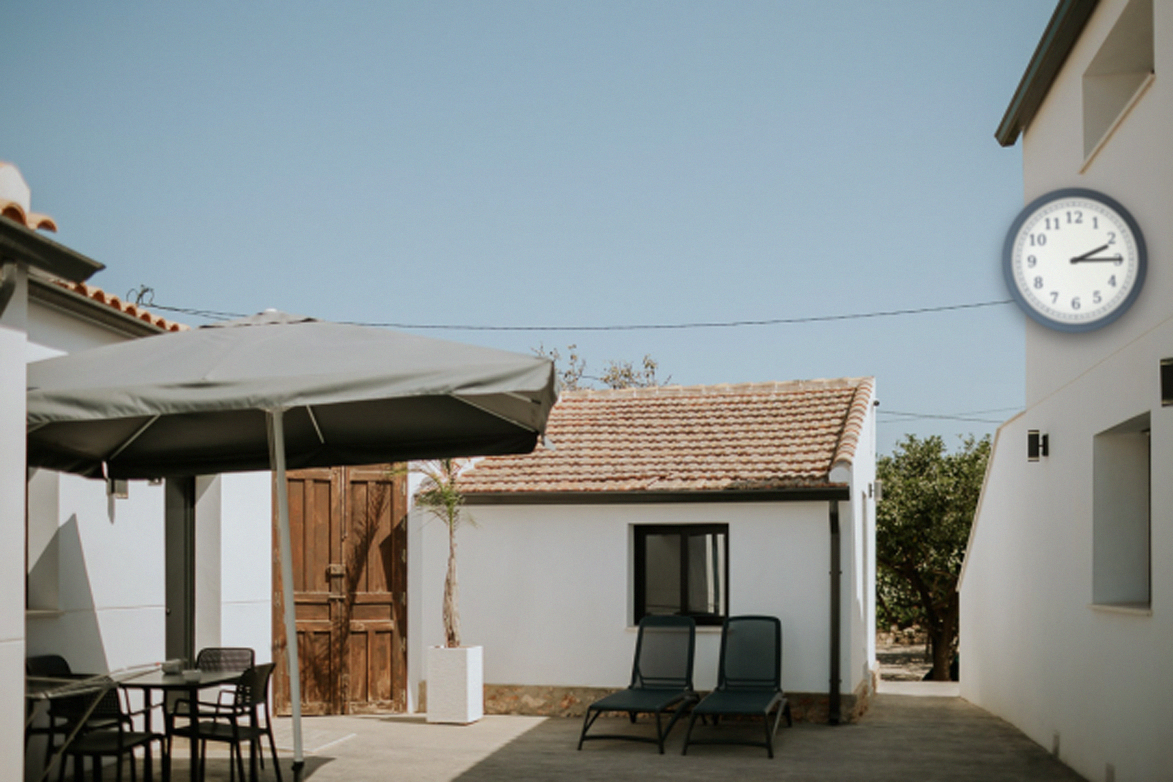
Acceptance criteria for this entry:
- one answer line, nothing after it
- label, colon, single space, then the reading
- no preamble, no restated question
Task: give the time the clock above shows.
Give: 2:15
